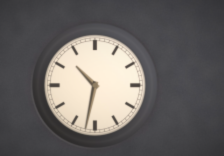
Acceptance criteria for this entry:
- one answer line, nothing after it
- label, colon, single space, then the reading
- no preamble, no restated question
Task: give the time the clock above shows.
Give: 10:32
